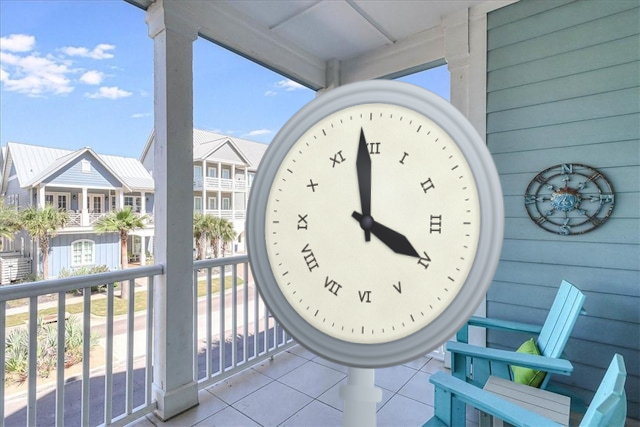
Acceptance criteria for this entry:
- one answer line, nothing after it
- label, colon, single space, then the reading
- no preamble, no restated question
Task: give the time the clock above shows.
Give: 3:59
